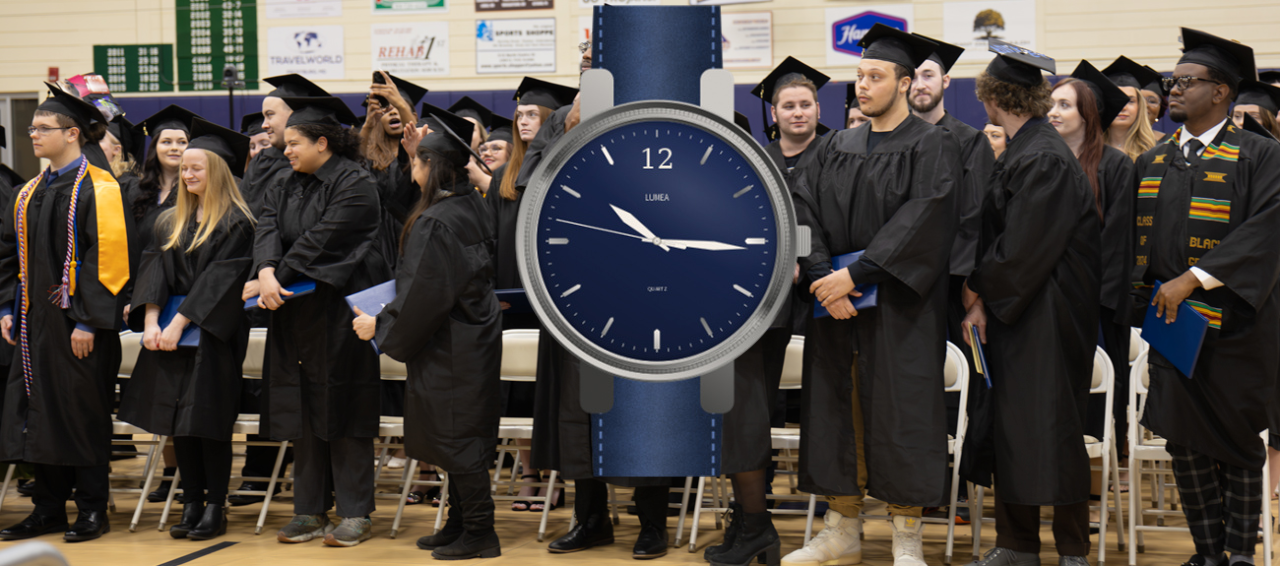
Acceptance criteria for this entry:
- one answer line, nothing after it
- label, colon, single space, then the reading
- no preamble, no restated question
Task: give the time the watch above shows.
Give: 10:15:47
